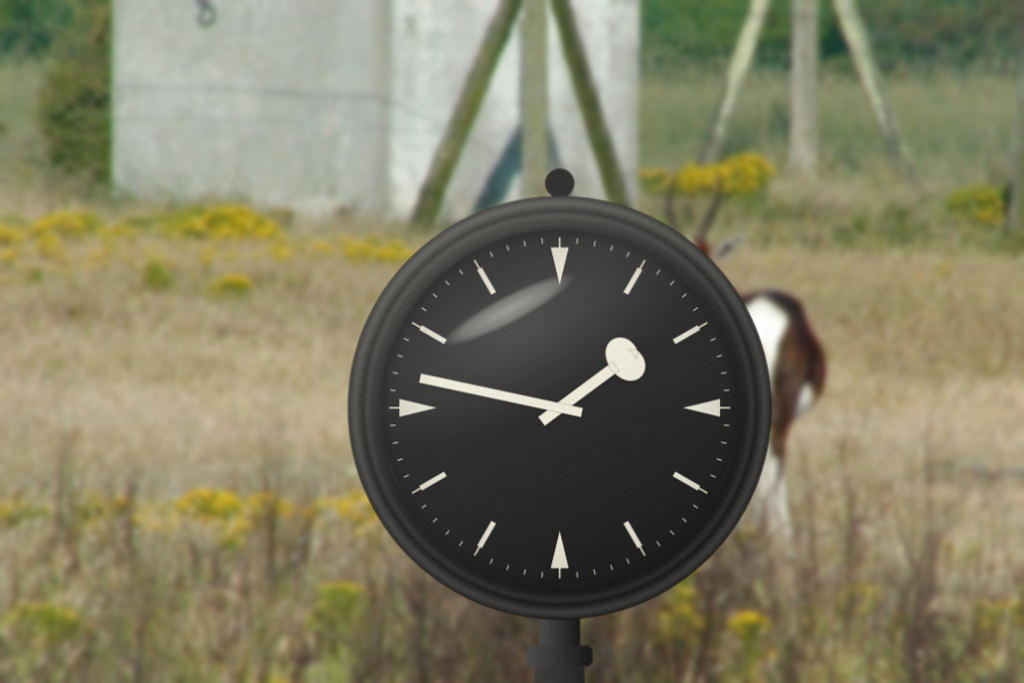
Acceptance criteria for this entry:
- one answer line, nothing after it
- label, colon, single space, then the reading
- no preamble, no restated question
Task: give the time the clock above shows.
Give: 1:47
